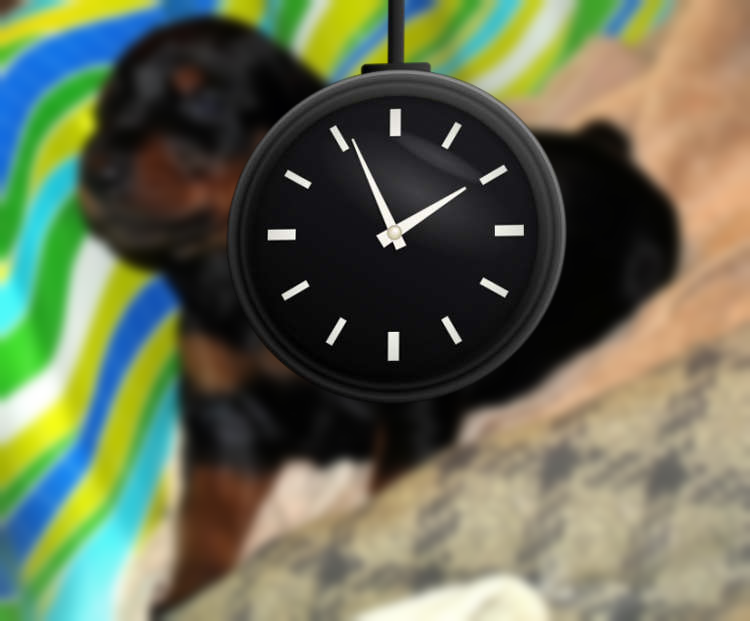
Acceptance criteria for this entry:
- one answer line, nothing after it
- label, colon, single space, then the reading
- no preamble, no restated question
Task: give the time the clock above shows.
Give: 1:56
